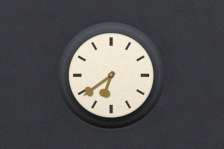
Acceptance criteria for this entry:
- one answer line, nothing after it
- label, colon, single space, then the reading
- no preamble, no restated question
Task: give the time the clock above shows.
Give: 6:39
